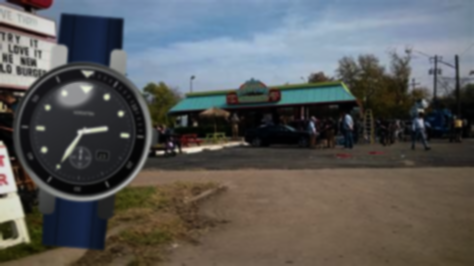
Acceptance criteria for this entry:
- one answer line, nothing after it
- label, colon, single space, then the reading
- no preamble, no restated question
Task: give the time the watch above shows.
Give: 2:35
